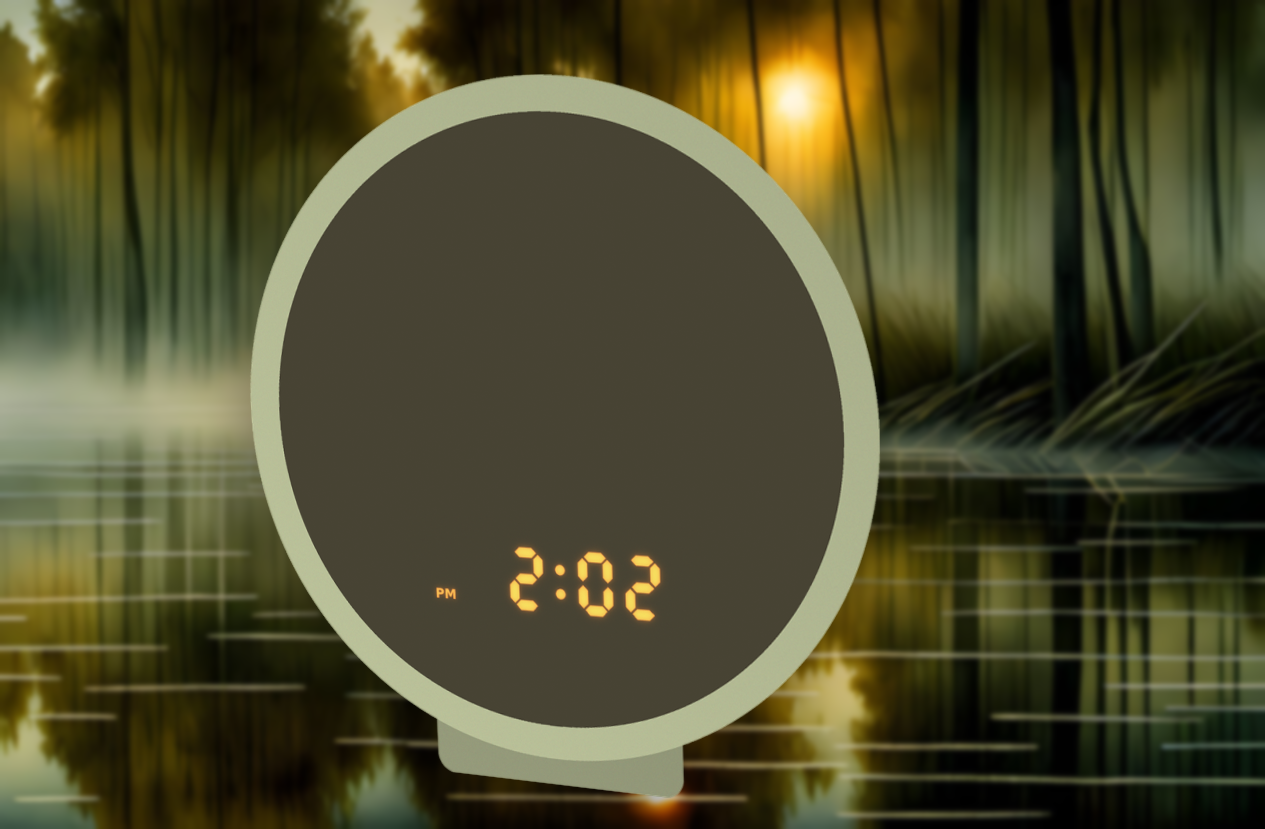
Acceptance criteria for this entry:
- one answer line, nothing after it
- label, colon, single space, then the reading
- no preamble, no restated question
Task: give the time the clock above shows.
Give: 2:02
